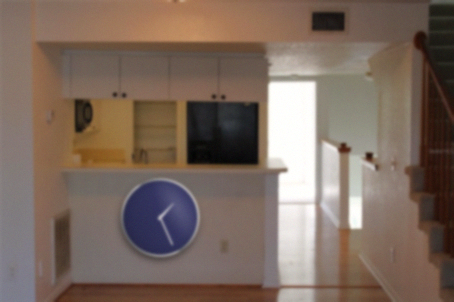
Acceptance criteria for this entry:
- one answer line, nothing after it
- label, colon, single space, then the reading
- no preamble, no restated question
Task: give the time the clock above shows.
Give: 1:26
